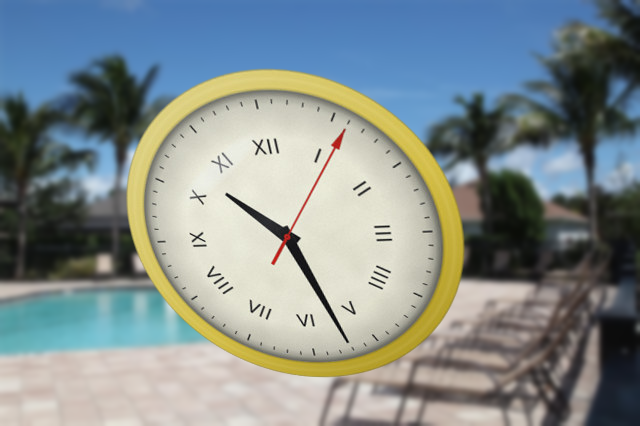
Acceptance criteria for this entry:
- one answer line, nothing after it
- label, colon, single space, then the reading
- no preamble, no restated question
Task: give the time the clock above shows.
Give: 10:27:06
